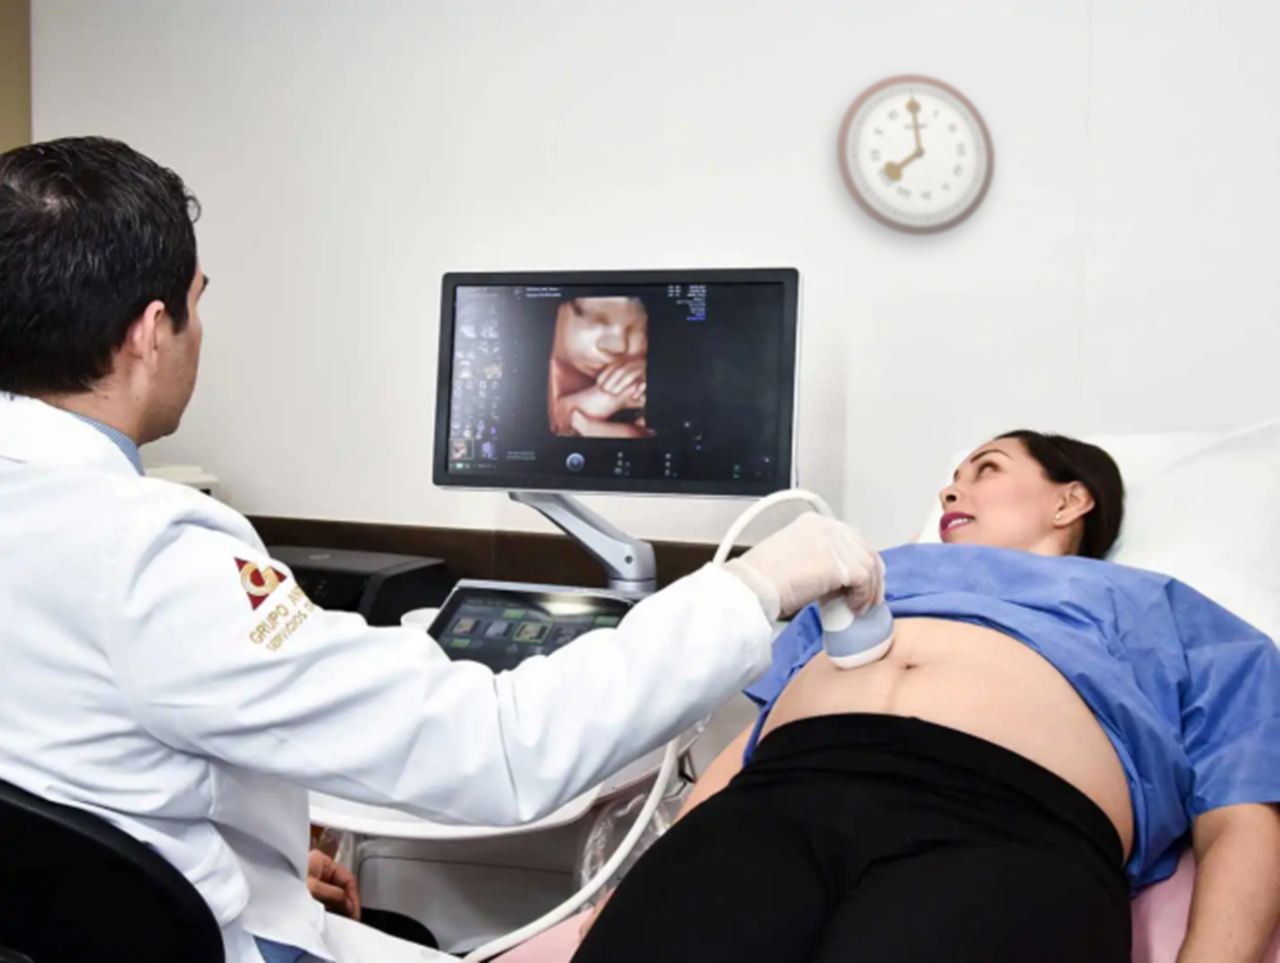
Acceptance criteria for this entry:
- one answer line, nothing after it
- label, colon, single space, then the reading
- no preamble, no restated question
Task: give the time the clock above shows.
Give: 8:00
